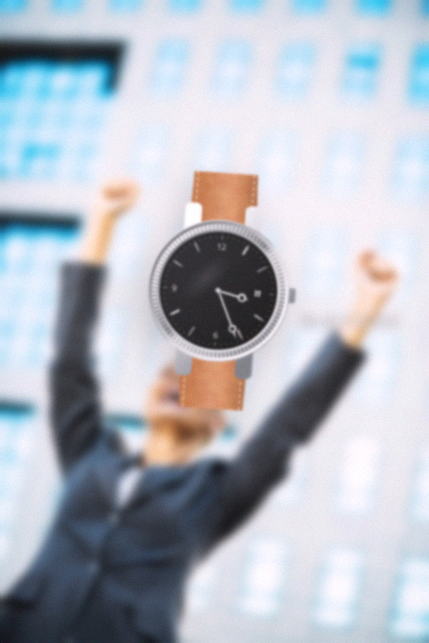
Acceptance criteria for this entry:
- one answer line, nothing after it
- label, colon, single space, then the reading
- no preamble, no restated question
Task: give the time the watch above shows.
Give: 3:26
